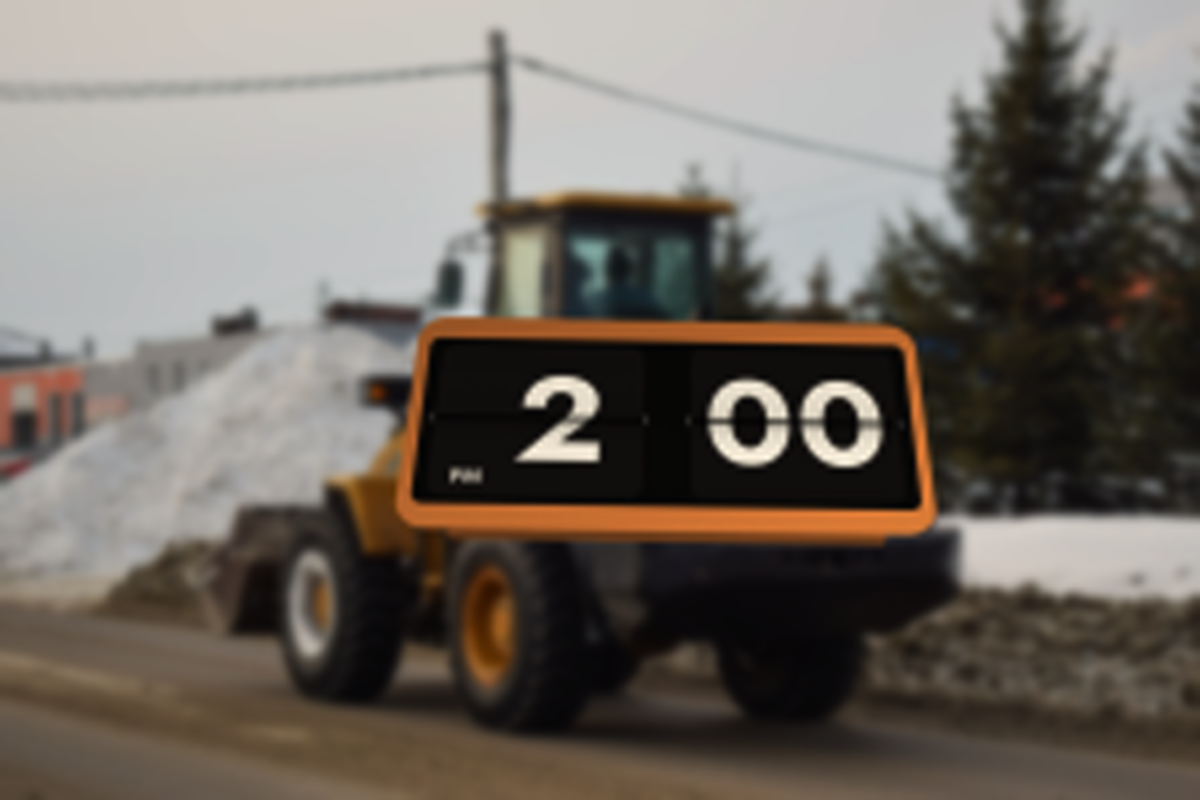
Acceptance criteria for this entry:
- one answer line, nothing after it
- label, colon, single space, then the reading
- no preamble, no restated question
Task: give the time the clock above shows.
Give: 2:00
